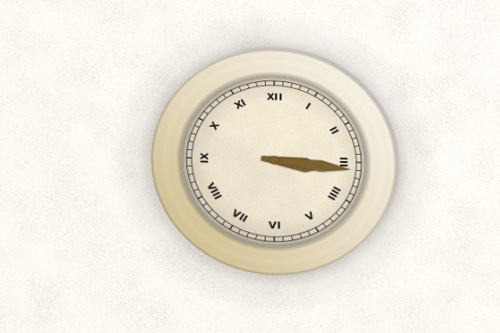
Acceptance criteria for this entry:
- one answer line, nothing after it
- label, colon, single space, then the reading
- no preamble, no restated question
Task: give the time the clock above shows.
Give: 3:16
